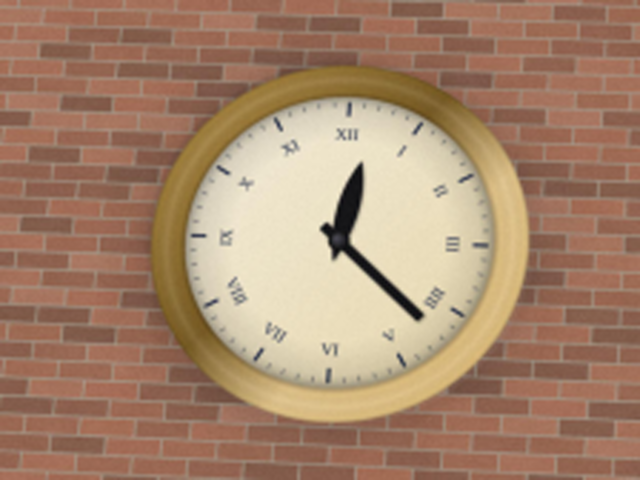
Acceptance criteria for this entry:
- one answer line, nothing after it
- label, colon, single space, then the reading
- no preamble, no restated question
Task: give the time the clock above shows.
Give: 12:22
